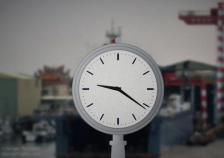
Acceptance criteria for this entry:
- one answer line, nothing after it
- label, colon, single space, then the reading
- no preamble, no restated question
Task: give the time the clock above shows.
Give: 9:21
